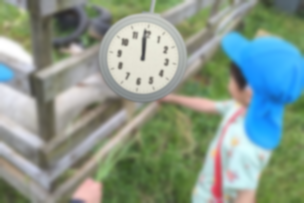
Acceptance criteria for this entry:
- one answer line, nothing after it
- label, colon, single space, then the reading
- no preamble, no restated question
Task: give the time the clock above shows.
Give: 11:59
